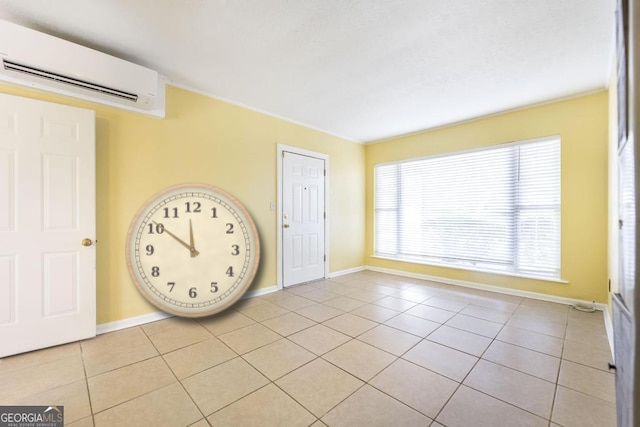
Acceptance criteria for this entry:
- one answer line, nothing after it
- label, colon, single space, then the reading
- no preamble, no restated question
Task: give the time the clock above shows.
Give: 11:51
